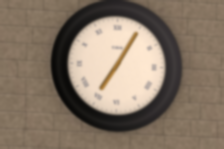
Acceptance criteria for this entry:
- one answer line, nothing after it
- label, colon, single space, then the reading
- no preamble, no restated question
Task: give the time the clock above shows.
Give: 7:05
